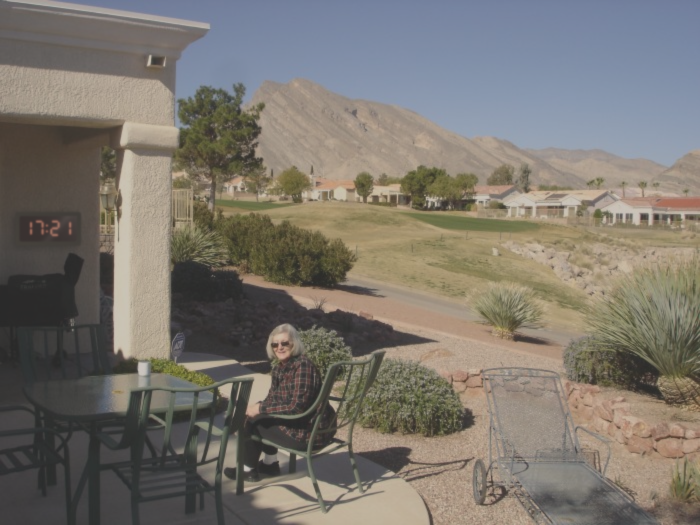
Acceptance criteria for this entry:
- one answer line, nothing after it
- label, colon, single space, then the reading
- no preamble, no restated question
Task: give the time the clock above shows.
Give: 17:21
